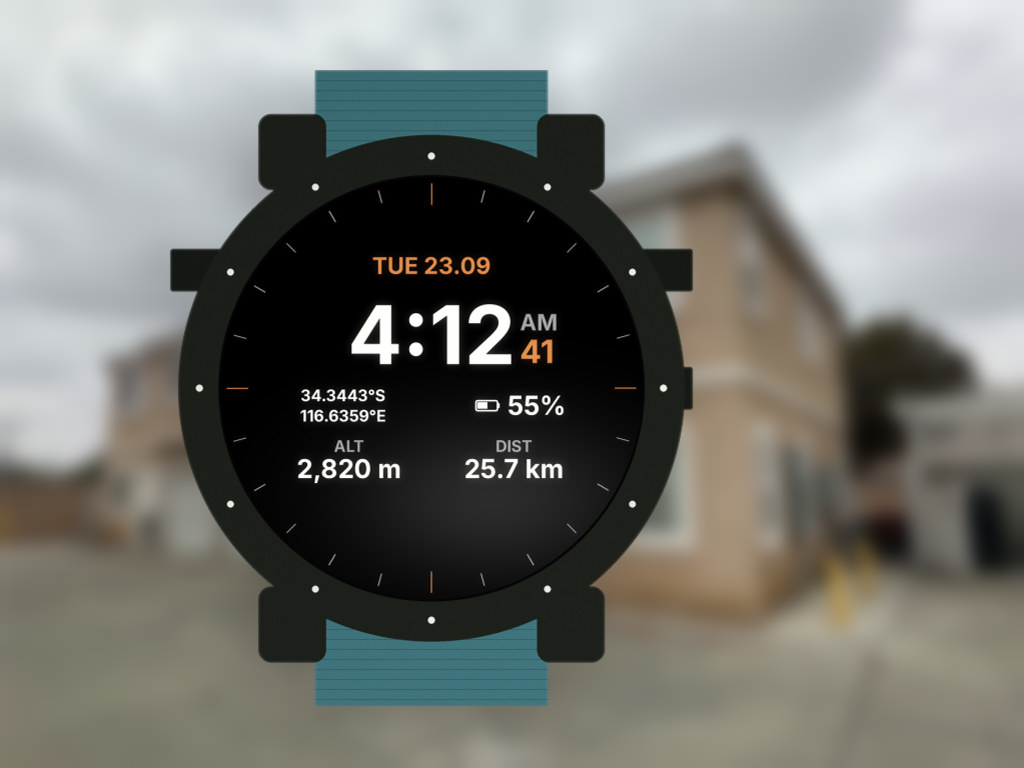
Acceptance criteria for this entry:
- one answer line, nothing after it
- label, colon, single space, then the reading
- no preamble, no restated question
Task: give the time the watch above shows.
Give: 4:12:41
